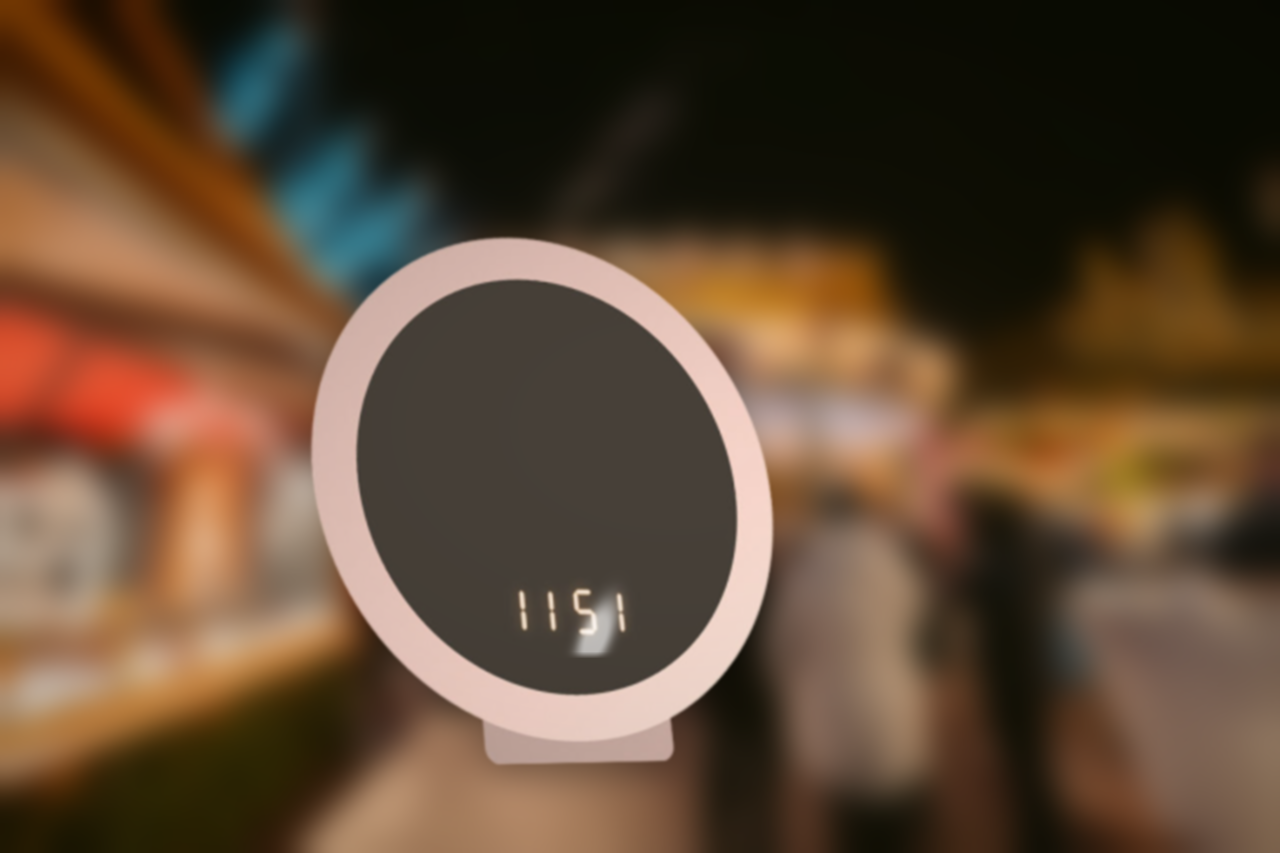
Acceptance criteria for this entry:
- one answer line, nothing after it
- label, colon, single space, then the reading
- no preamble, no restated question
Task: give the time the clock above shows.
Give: 11:51
